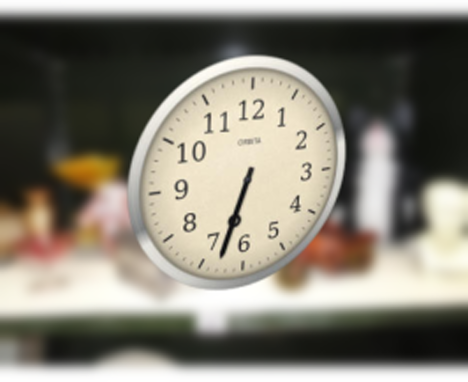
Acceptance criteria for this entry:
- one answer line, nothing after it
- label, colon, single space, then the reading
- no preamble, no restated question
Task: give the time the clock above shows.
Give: 6:33
